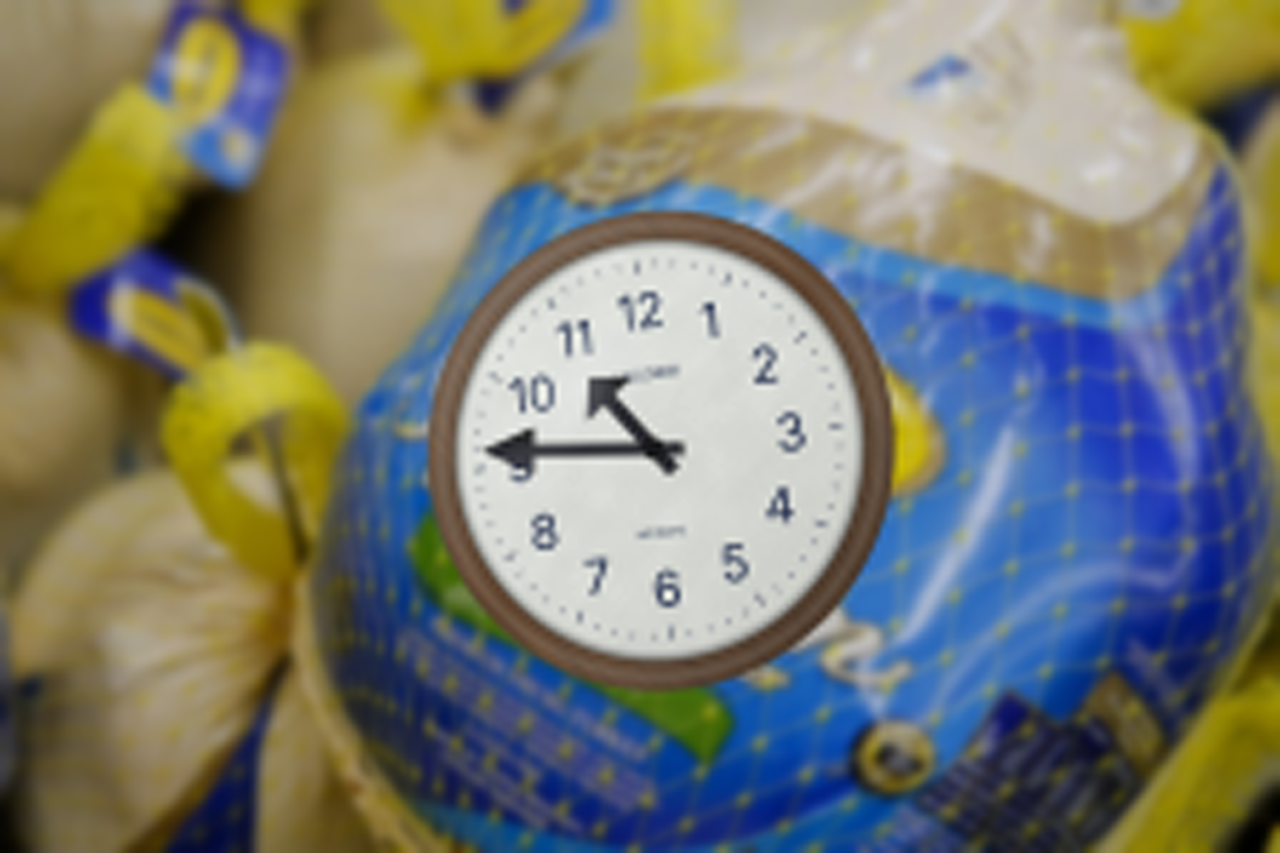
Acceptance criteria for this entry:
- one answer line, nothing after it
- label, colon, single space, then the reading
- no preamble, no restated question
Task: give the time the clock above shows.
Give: 10:46
